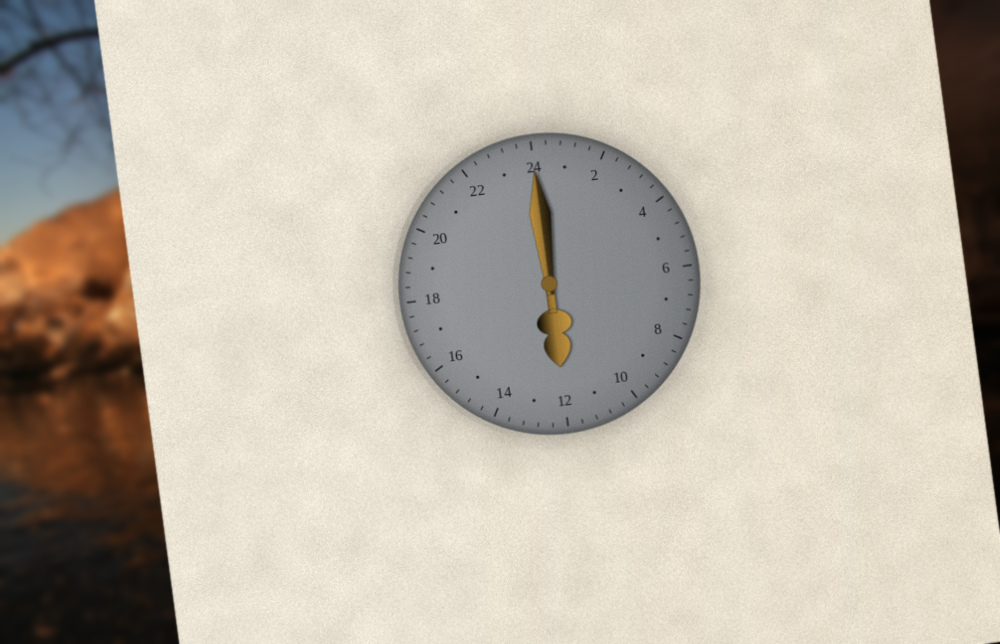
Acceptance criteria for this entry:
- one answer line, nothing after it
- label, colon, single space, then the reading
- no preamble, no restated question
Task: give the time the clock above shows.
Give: 12:00
